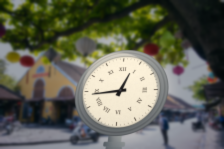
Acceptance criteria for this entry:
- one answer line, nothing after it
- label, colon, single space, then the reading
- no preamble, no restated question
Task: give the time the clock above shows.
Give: 12:44
